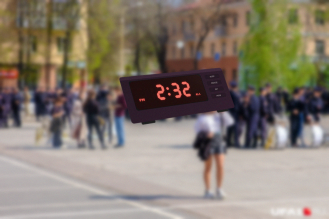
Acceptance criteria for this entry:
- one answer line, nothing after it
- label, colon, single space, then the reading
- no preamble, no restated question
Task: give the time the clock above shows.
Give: 2:32
